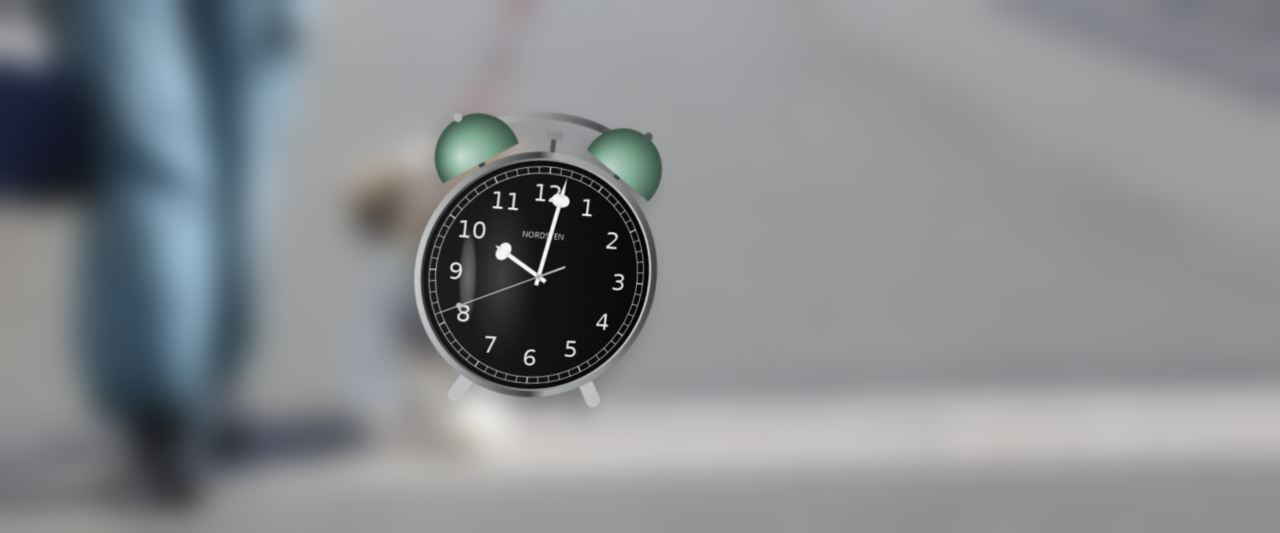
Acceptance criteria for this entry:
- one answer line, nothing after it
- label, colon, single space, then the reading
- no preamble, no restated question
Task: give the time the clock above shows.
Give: 10:01:41
